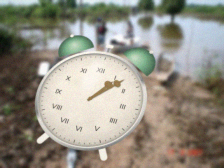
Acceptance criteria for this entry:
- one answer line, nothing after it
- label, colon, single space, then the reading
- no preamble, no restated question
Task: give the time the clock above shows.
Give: 1:07
